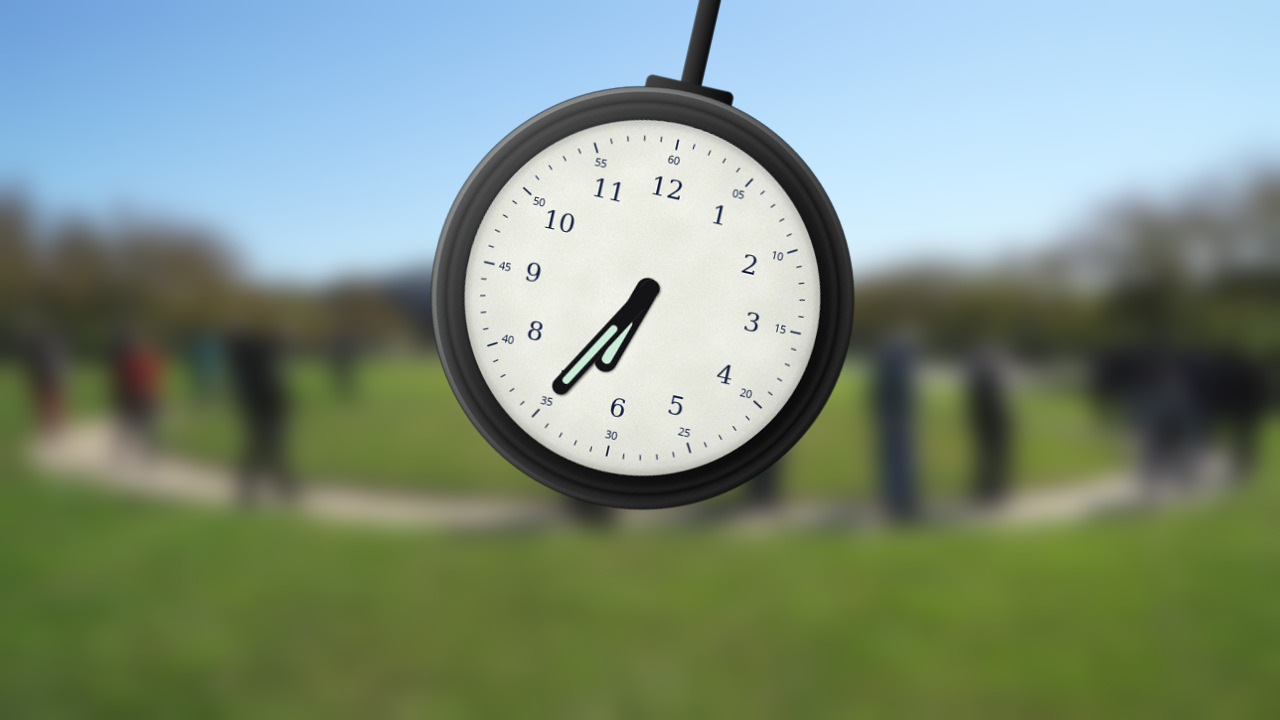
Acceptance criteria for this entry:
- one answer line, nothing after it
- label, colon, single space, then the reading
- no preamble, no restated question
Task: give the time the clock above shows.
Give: 6:35
